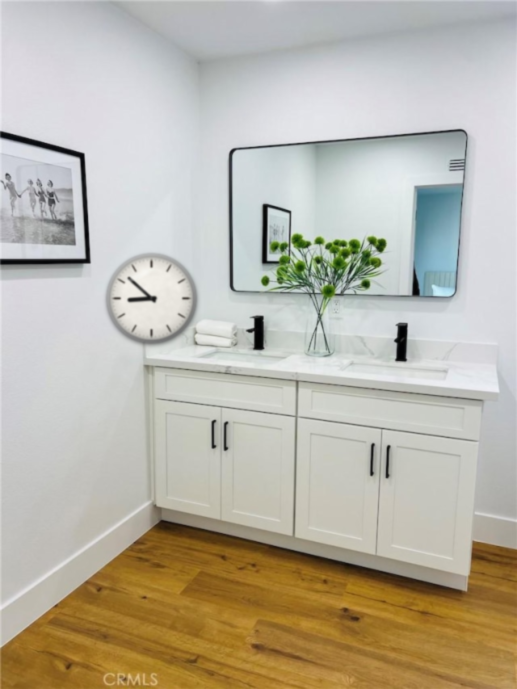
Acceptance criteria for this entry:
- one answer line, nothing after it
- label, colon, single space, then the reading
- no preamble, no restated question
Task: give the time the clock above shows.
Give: 8:52
